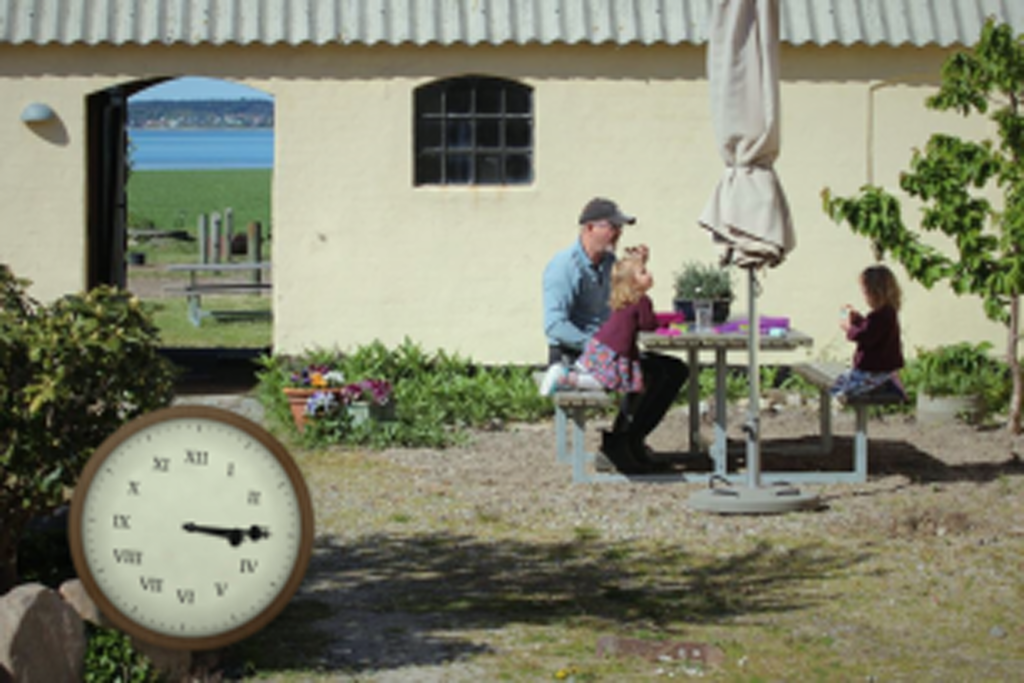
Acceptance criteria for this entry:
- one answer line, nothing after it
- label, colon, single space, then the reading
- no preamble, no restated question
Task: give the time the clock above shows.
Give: 3:15
